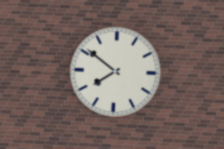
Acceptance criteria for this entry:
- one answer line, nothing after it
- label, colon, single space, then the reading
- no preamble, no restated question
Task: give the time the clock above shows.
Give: 7:51
